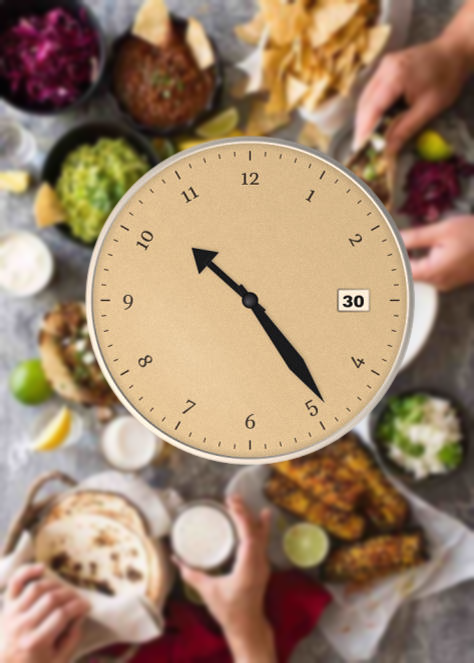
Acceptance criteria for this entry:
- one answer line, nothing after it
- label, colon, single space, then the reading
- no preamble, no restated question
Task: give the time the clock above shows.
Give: 10:24
